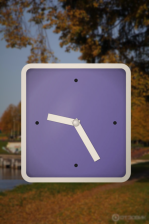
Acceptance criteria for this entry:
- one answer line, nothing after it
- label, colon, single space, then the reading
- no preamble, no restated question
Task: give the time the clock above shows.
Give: 9:25
